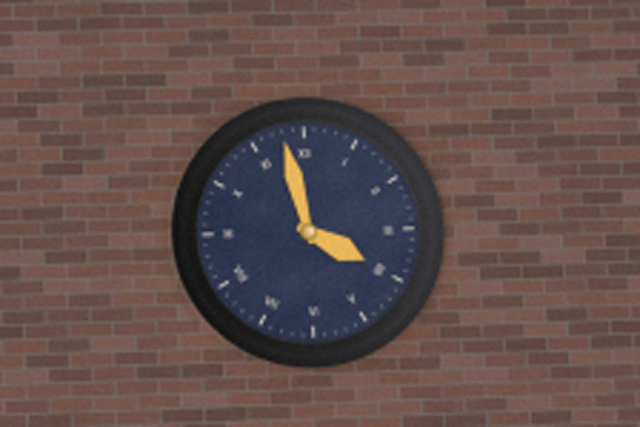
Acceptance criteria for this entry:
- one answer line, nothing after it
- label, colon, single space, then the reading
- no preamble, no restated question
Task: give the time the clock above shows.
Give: 3:58
